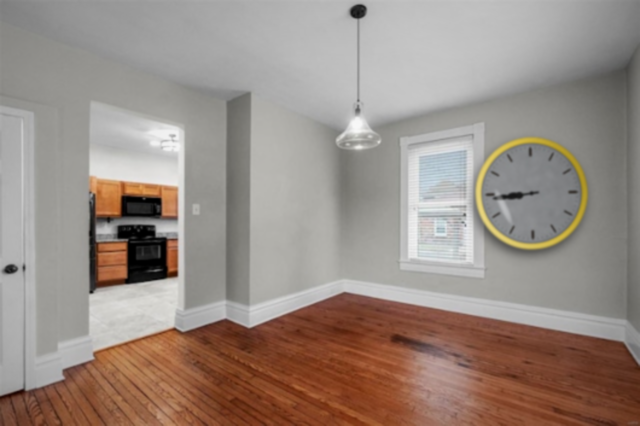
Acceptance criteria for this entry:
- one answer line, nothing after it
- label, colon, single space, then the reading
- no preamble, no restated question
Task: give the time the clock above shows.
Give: 8:44
